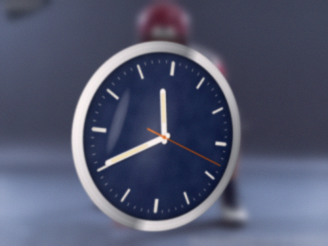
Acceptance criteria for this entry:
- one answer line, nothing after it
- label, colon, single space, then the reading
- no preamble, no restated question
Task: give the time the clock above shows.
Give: 11:40:18
